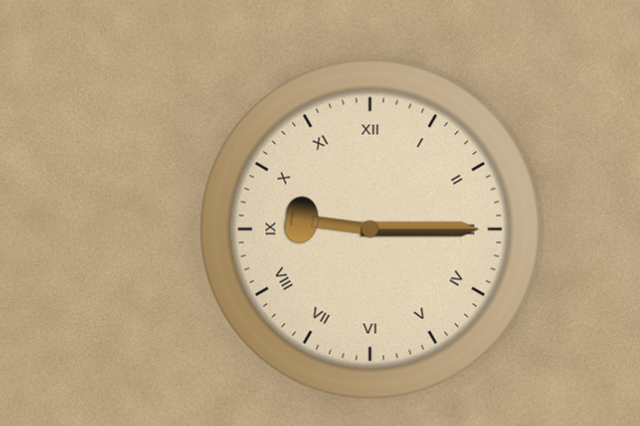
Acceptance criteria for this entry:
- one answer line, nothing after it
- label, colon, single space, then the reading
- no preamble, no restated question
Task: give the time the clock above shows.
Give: 9:15
